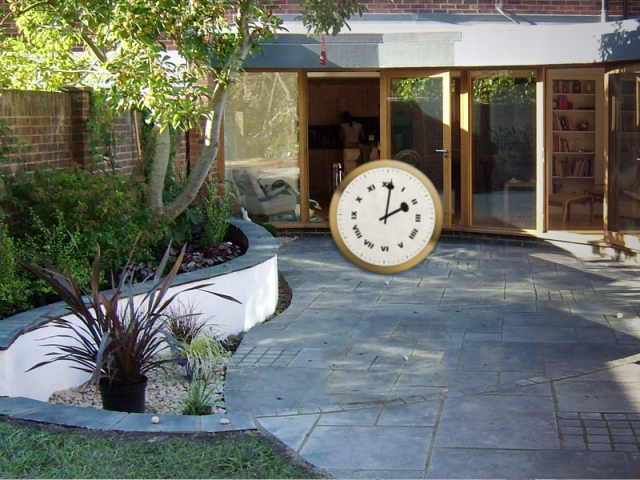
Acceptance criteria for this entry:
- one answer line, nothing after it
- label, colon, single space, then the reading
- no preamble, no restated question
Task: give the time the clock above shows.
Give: 2:01
